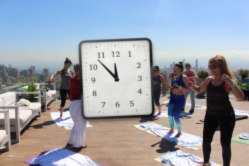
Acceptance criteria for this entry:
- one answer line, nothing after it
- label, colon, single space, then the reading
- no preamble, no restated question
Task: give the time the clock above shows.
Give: 11:53
